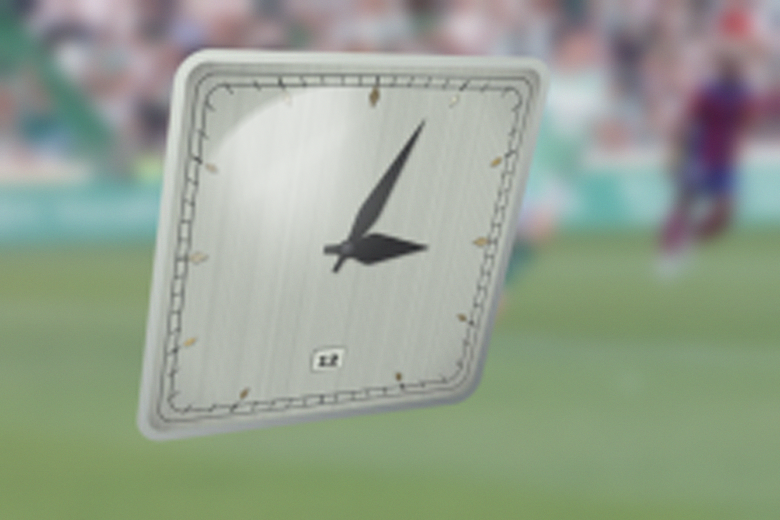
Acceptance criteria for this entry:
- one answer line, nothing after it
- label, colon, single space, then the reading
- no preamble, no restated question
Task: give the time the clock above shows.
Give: 3:04
